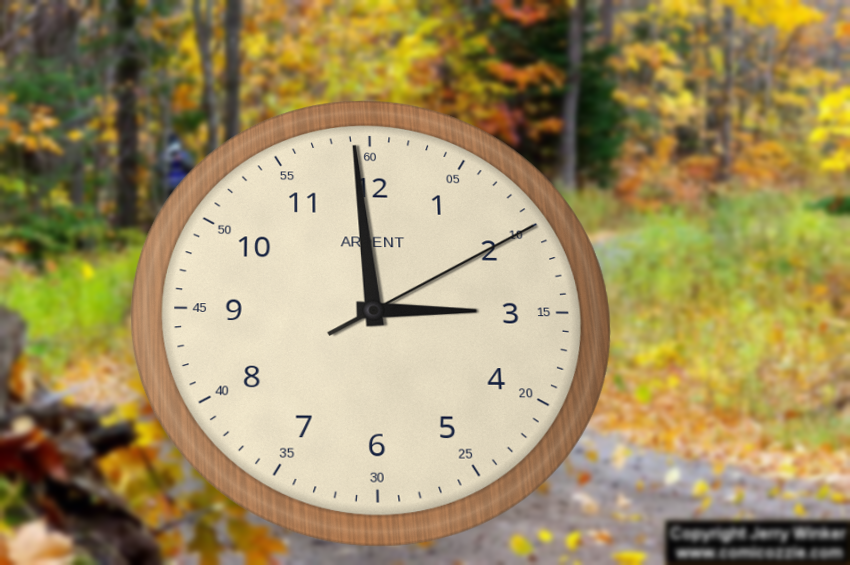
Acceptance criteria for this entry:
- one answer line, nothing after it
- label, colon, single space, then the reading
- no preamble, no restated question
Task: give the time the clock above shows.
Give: 2:59:10
